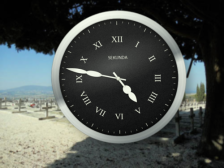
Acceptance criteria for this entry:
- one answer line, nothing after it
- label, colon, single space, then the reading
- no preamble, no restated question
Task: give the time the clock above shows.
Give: 4:47
